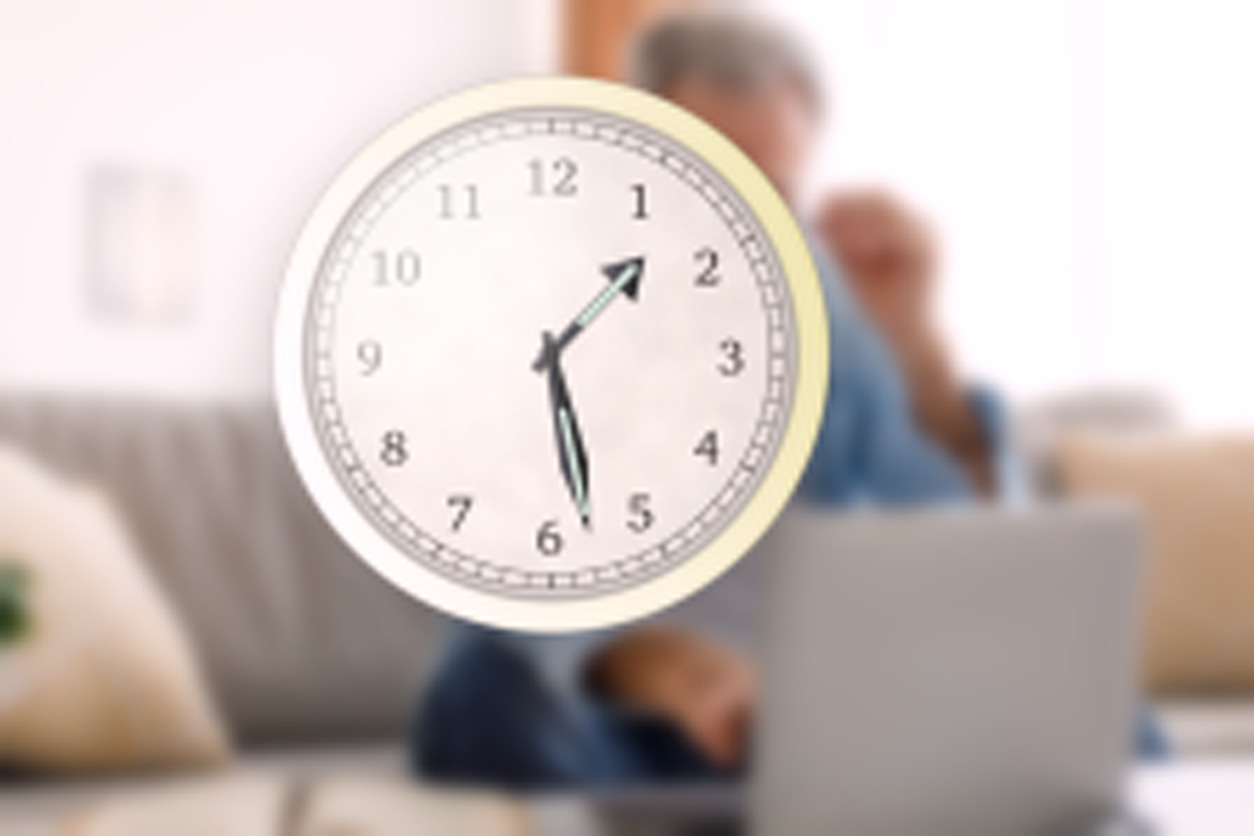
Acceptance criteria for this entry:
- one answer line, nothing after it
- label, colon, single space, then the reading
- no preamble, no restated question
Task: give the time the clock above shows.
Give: 1:28
